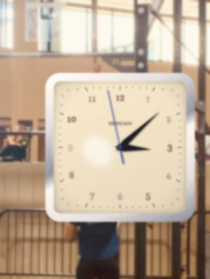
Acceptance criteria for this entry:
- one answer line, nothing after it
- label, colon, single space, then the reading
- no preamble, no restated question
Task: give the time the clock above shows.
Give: 3:07:58
